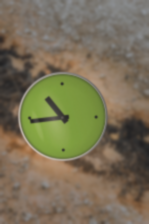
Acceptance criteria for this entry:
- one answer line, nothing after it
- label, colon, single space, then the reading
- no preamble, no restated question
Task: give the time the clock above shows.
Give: 10:44
